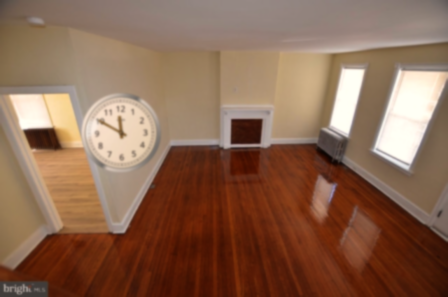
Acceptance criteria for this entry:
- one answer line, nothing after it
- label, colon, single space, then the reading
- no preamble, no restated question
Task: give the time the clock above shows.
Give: 11:50
